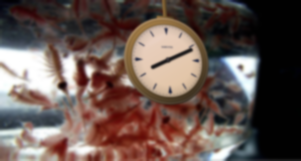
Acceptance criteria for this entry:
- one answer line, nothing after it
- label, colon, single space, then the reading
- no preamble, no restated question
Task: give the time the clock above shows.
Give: 8:11
